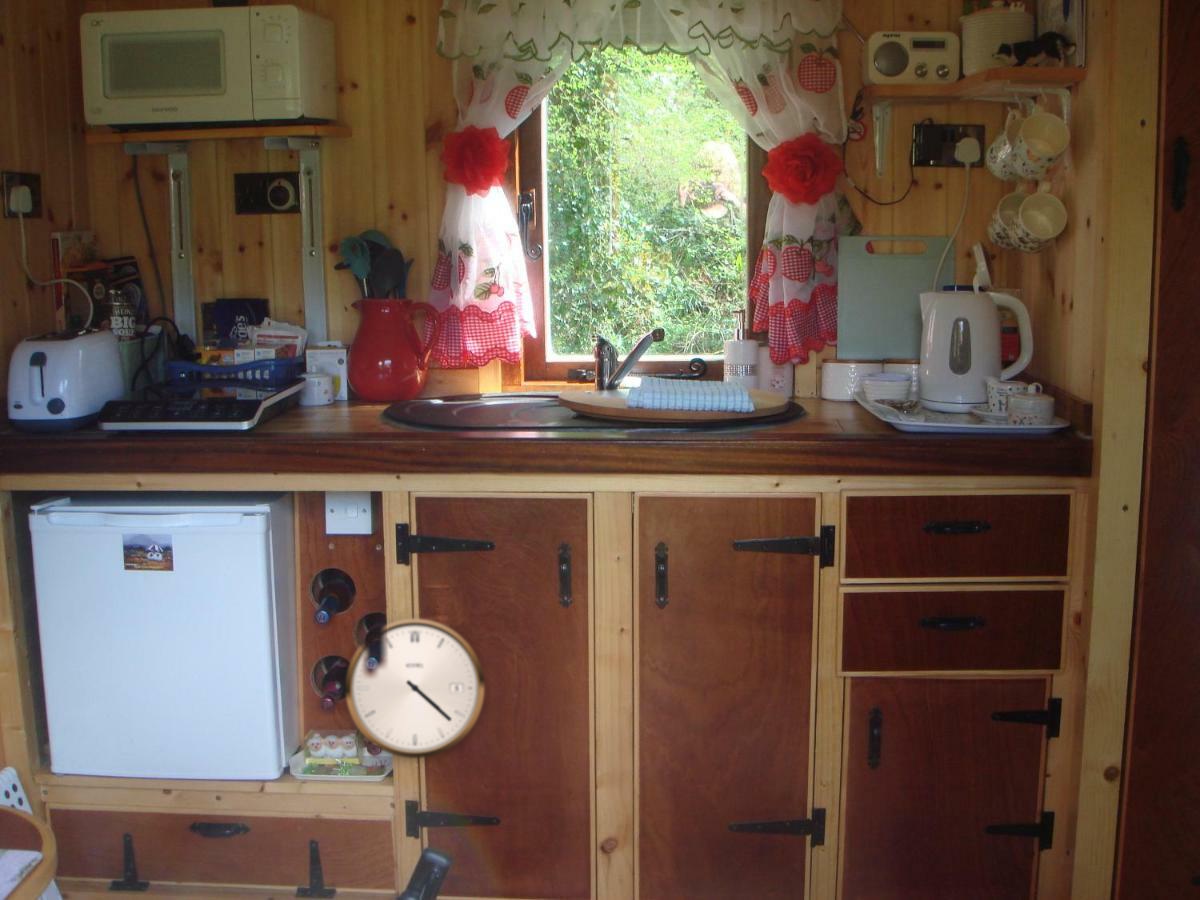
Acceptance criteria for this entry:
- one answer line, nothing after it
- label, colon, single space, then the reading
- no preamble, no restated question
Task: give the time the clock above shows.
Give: 4:22
